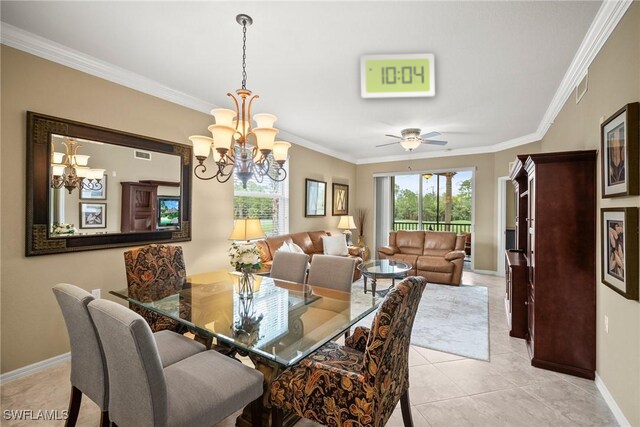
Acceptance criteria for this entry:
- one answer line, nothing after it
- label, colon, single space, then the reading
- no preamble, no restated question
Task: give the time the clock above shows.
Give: 10:04
